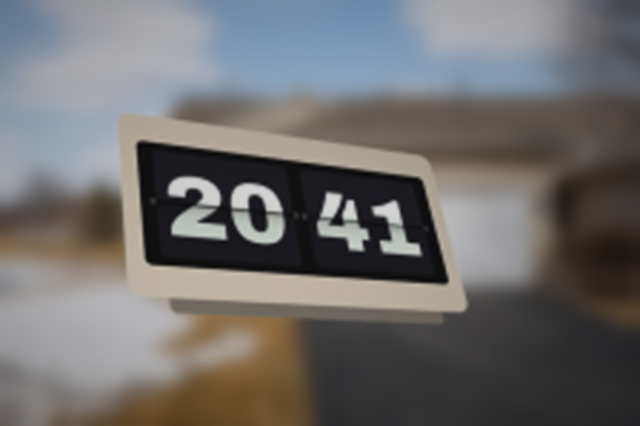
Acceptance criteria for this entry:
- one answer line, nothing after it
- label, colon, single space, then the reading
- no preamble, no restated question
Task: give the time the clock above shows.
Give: 20:41
